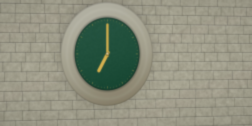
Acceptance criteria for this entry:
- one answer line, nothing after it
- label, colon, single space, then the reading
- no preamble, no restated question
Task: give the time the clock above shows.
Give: 7:00
